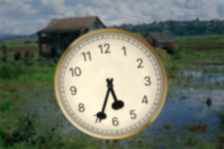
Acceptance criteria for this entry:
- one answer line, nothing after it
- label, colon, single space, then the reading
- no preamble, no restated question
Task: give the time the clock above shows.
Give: 5:34
